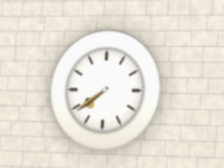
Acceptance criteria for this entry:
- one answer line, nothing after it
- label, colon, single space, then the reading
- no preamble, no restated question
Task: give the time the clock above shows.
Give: 7:39
